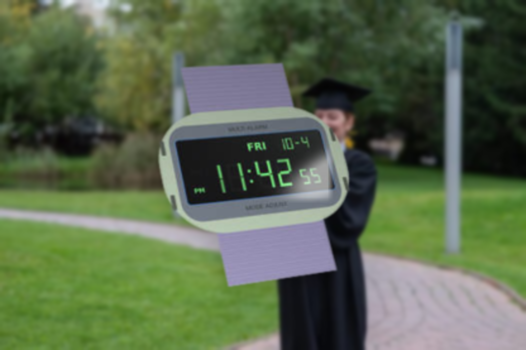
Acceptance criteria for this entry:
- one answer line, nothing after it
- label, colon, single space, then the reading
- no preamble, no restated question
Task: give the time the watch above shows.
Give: 11:42:55
